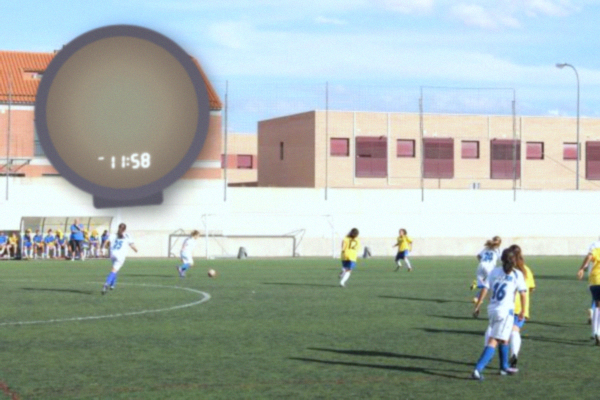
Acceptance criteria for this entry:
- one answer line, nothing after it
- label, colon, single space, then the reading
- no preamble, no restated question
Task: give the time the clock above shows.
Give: 11:58
